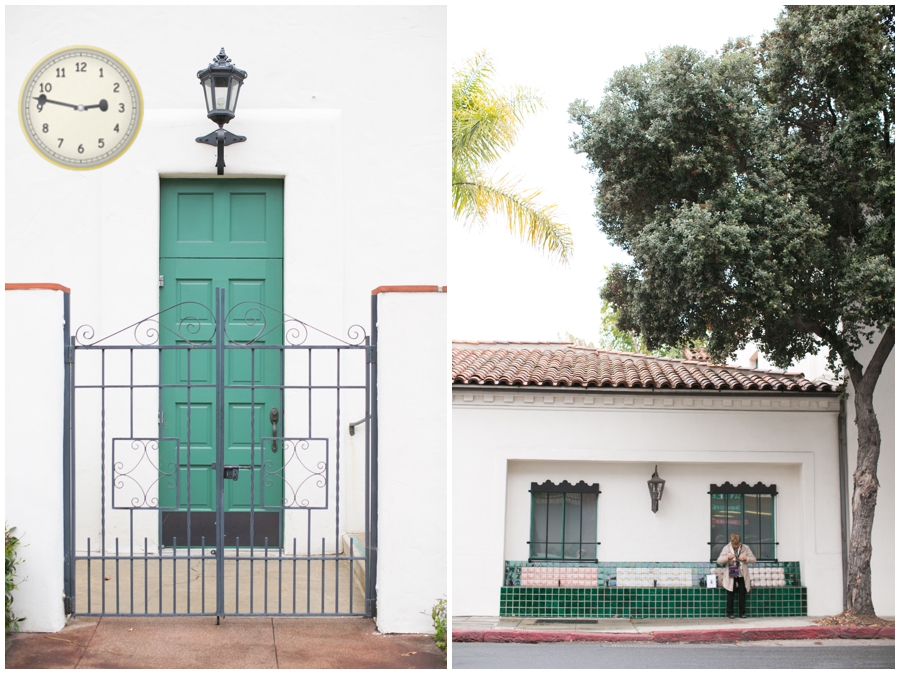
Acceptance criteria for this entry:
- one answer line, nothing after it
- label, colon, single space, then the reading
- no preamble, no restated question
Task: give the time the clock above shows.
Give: 2:47
